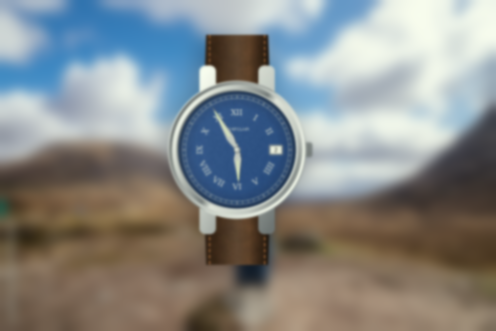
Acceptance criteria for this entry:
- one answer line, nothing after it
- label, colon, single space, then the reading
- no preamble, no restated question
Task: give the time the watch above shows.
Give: 5:55
